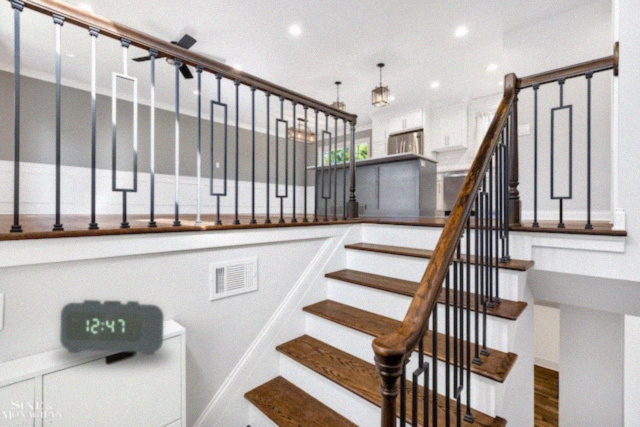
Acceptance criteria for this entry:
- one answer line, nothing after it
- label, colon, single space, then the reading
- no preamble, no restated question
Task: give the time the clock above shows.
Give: 12:47
